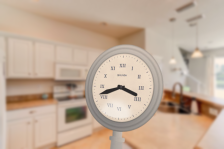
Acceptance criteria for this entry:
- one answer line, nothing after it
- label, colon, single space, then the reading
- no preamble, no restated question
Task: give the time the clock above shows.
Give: 3:42
